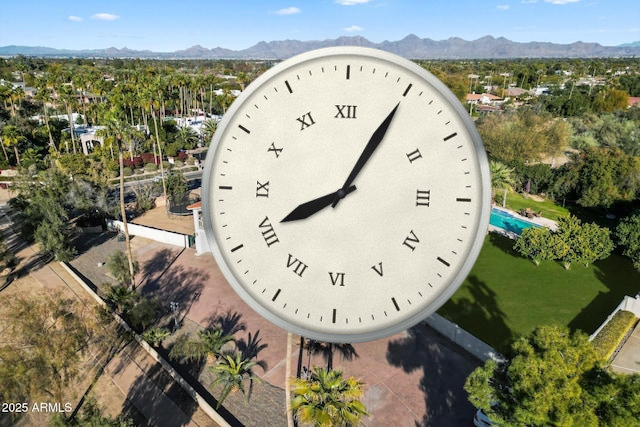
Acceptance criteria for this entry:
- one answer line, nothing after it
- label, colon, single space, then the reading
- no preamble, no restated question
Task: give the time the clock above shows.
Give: 8:05
